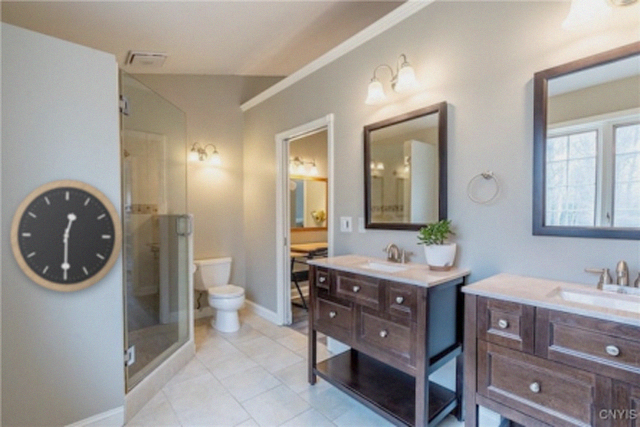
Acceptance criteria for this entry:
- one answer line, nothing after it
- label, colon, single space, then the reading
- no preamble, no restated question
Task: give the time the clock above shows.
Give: 12:30
